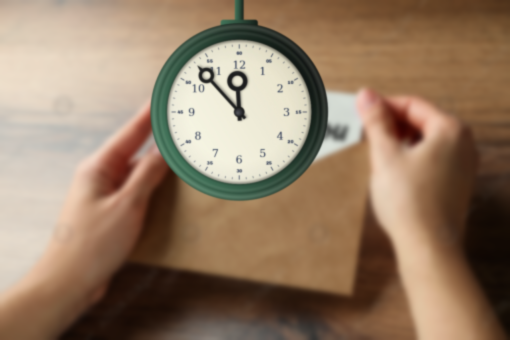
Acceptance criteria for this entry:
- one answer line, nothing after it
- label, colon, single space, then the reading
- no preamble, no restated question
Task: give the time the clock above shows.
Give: 11:53
